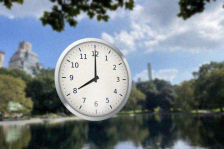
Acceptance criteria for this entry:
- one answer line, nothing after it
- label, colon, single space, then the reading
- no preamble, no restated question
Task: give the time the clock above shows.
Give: 8:00
